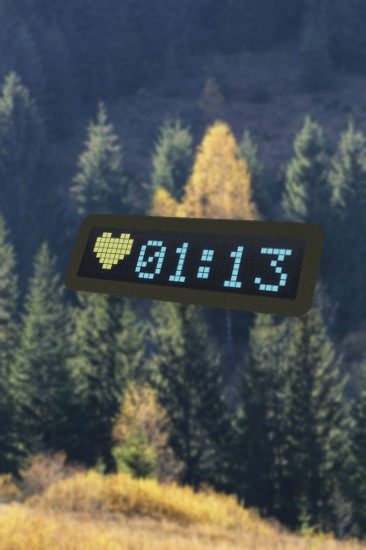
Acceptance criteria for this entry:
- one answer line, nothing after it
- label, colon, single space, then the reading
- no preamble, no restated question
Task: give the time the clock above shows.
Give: 1:13
